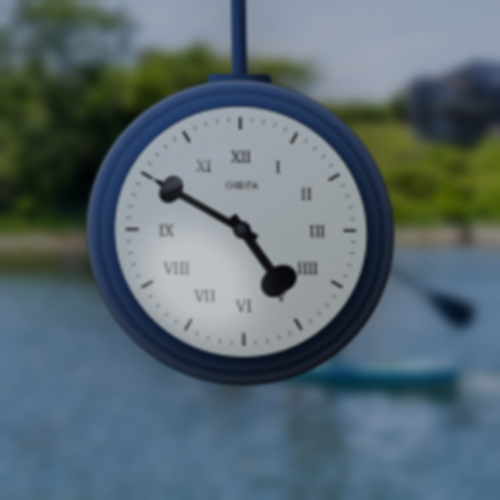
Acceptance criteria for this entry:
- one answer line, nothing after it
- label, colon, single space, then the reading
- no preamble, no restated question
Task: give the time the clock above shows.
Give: 4:50
